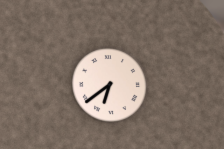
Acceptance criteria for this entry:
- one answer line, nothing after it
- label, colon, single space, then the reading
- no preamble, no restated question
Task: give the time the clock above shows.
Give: 6:39
